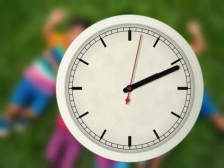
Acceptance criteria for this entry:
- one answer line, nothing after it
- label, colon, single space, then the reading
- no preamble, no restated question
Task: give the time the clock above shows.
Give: 2:11:02
